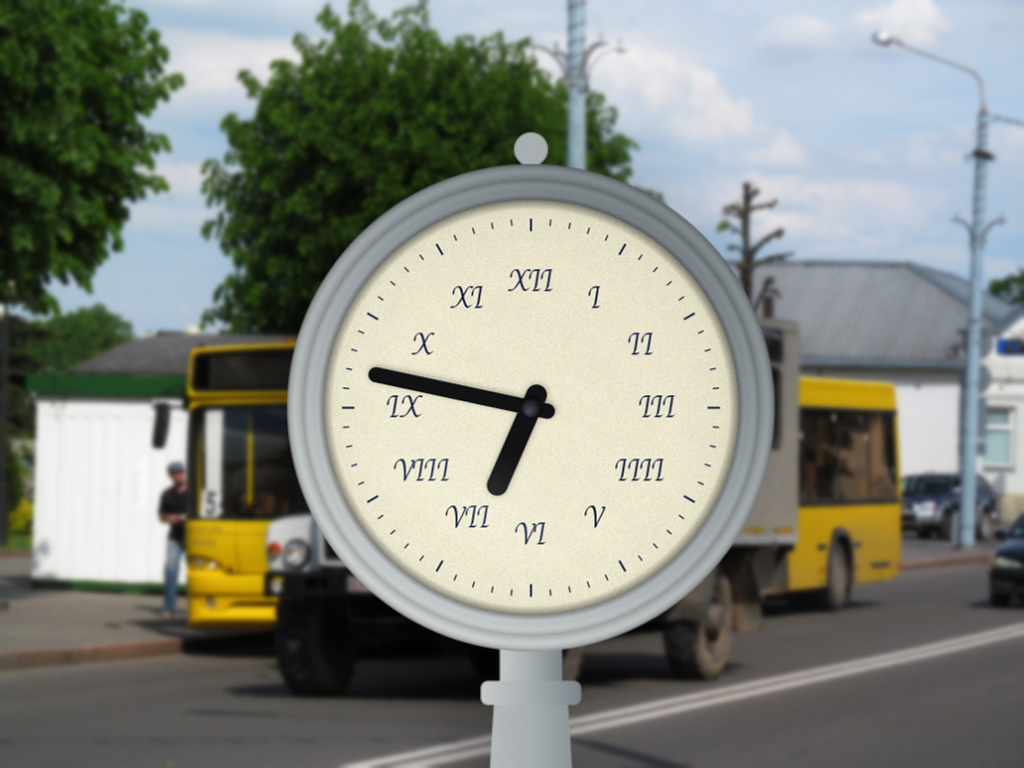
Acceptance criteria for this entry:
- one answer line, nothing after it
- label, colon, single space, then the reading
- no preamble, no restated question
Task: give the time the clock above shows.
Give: 6:47
